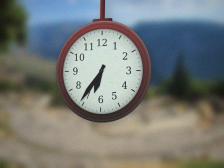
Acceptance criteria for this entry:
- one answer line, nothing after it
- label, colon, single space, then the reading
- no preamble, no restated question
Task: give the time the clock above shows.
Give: 6:36
